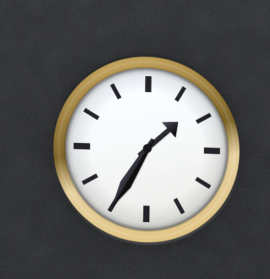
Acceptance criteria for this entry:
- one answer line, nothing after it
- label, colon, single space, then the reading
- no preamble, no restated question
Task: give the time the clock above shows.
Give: 1:35
